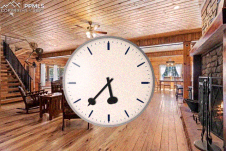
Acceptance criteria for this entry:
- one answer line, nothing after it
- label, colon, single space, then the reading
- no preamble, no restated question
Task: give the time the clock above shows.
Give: 5:37
